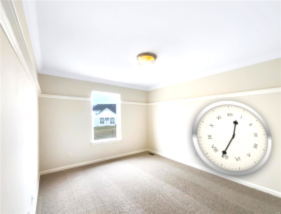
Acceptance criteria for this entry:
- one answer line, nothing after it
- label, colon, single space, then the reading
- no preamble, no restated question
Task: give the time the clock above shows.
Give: 12:36
